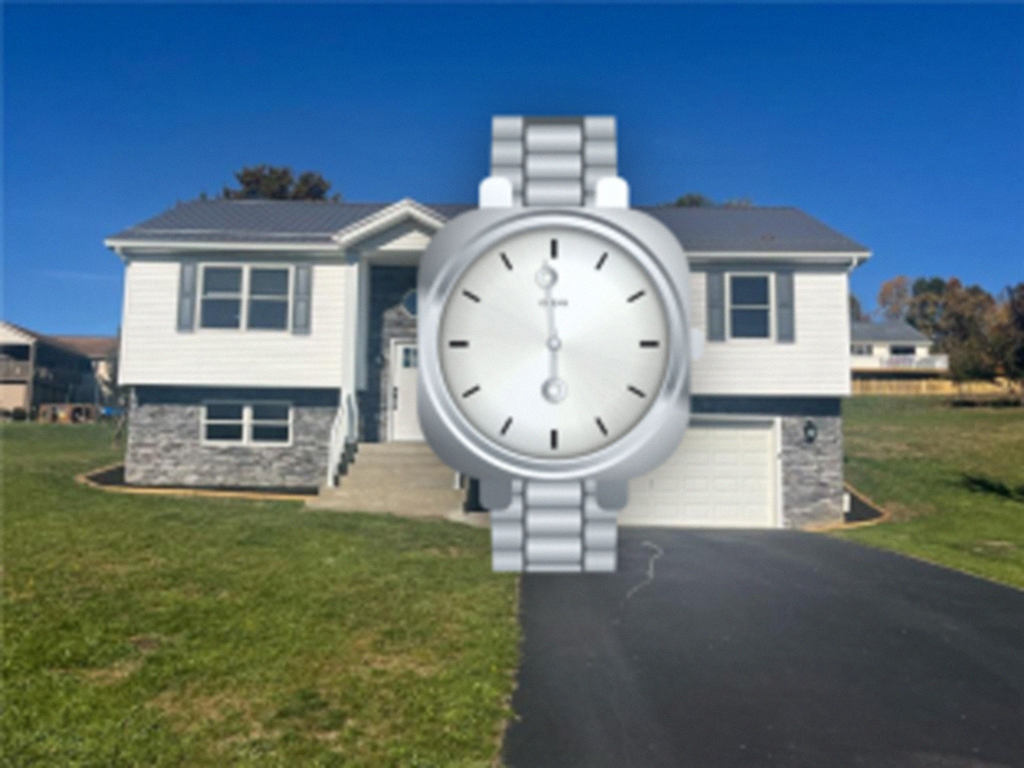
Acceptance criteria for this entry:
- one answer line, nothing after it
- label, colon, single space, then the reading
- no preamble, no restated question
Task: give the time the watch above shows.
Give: 5:59
